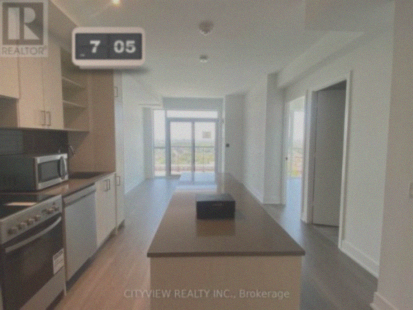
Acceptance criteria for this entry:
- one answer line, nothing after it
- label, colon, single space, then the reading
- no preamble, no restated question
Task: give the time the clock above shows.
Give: 7:05
